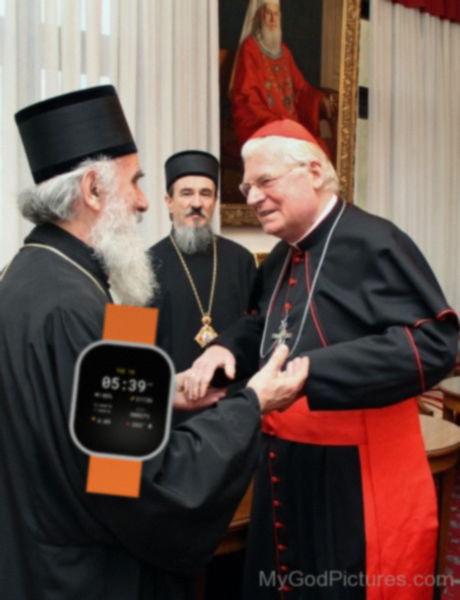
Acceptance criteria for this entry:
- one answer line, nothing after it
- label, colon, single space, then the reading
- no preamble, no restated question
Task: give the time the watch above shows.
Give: 5:39
